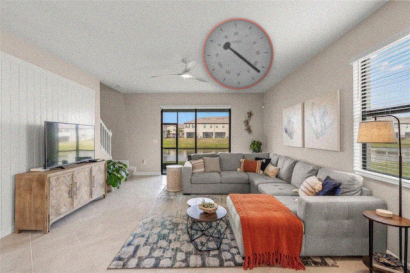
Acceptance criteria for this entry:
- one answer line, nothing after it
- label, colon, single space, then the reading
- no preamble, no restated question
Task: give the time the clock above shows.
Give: 10:22
